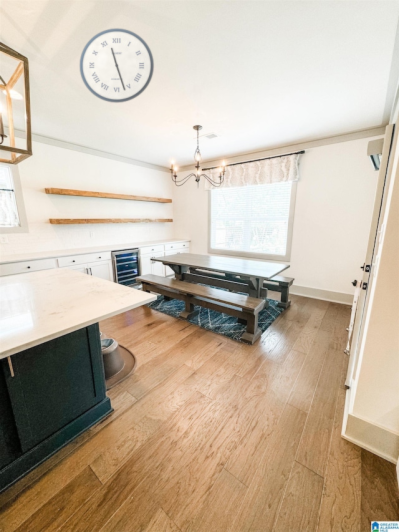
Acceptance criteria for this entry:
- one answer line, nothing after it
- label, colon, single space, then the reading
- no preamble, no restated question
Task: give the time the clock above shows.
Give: 11:27
